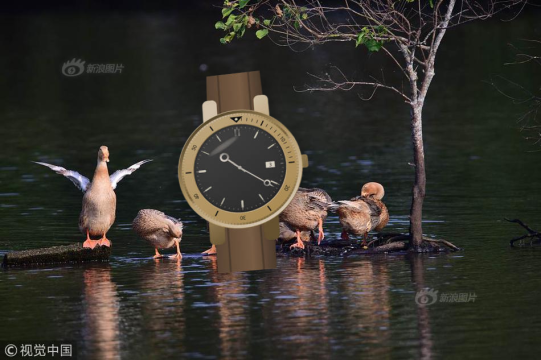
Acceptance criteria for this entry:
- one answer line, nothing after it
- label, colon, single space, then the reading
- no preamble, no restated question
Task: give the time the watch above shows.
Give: 10:21
